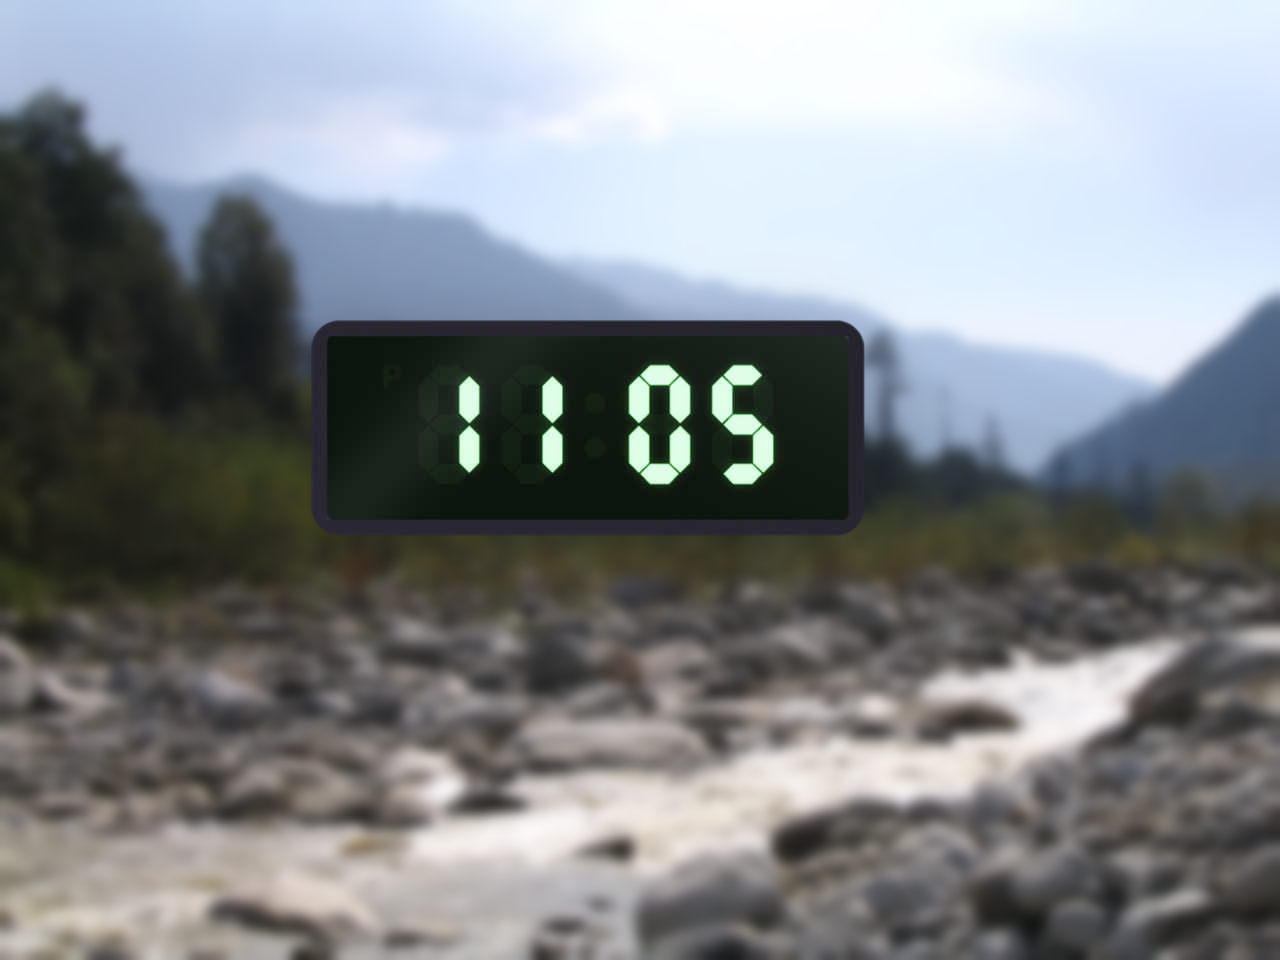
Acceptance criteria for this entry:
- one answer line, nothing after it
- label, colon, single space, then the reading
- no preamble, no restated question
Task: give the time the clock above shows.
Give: 11:05
